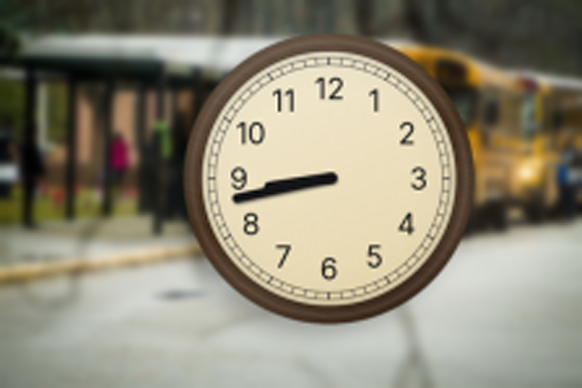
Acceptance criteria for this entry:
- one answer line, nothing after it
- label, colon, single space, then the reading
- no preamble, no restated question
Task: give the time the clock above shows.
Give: 8:43
